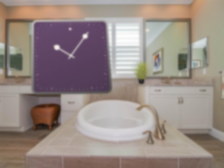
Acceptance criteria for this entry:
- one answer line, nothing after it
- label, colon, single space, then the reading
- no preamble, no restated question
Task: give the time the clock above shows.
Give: 10:06
